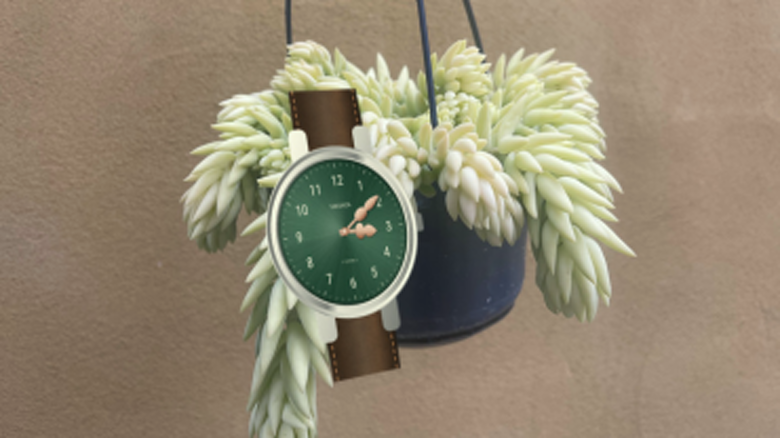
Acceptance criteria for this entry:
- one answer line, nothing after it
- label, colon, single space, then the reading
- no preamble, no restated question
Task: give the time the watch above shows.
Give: 3:09
